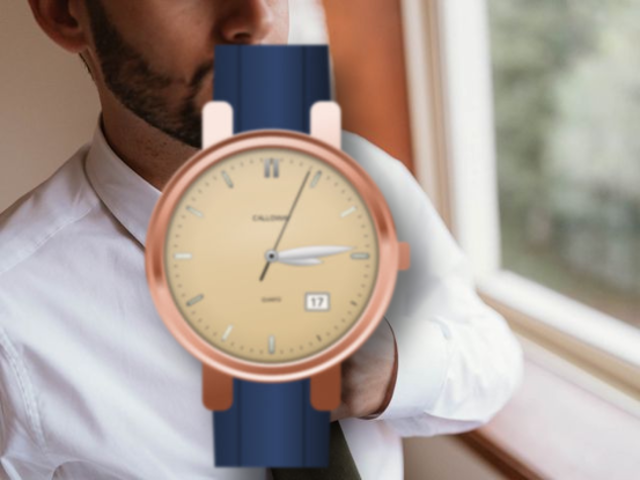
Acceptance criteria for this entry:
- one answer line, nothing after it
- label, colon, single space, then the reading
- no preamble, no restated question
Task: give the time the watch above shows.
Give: 3:14:04
